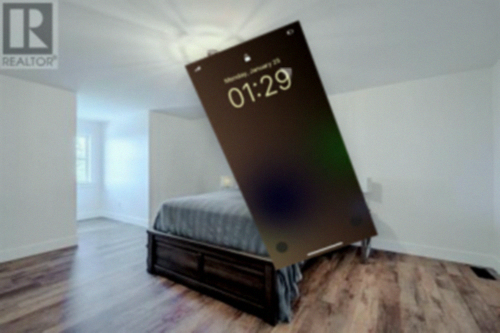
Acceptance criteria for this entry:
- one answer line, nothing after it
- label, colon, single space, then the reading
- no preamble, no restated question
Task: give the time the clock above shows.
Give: 1:29
